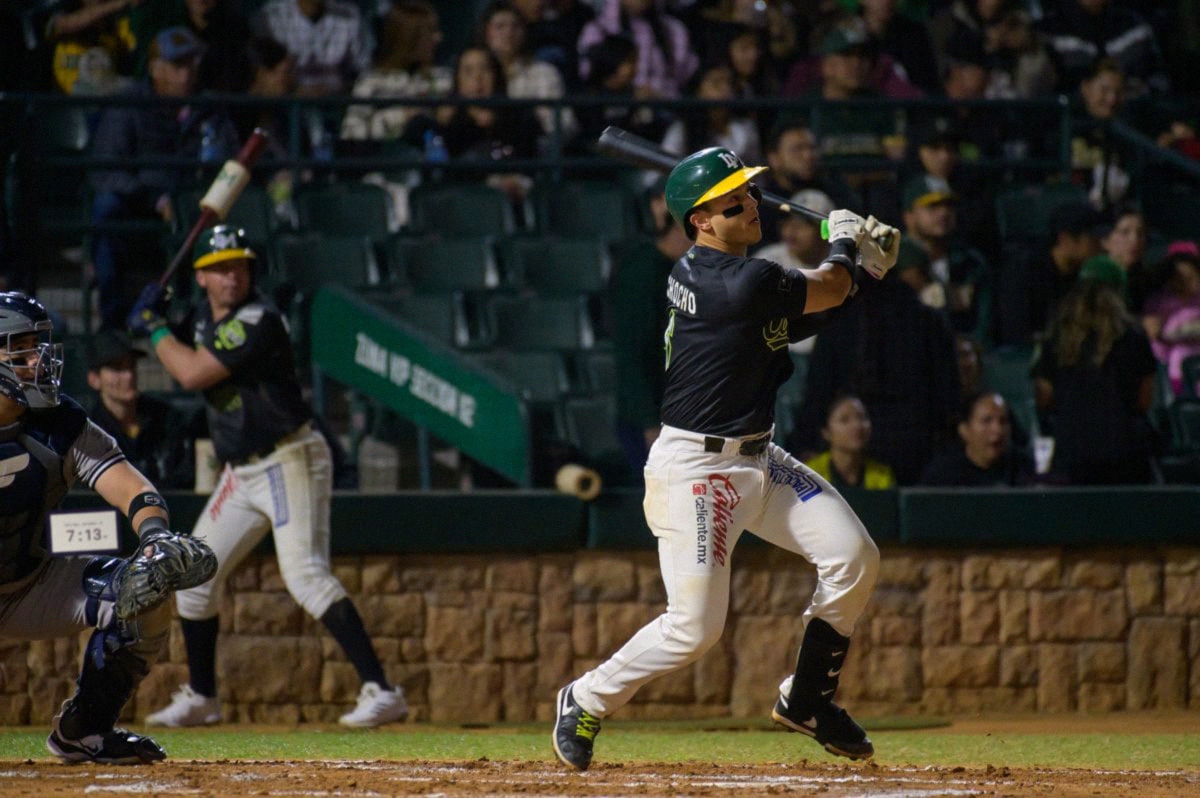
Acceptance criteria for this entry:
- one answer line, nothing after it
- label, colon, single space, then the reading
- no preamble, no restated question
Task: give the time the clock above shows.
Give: 7:13
